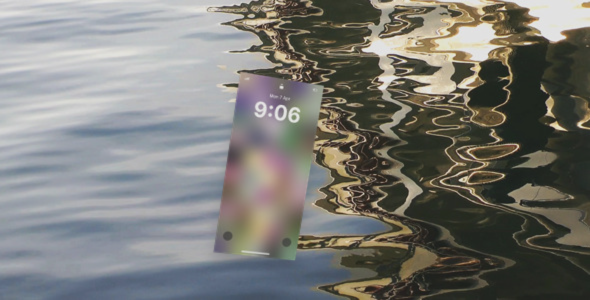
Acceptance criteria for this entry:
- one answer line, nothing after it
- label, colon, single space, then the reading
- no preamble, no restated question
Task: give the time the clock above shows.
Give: 9:06
